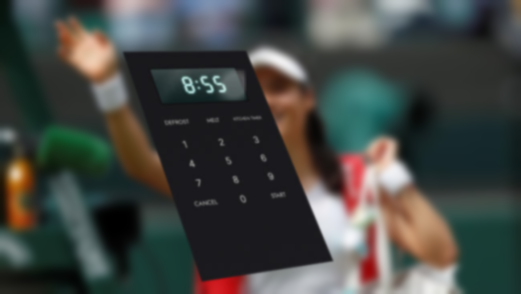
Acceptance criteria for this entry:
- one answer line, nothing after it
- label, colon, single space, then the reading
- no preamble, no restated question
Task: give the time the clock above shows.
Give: 8:55
